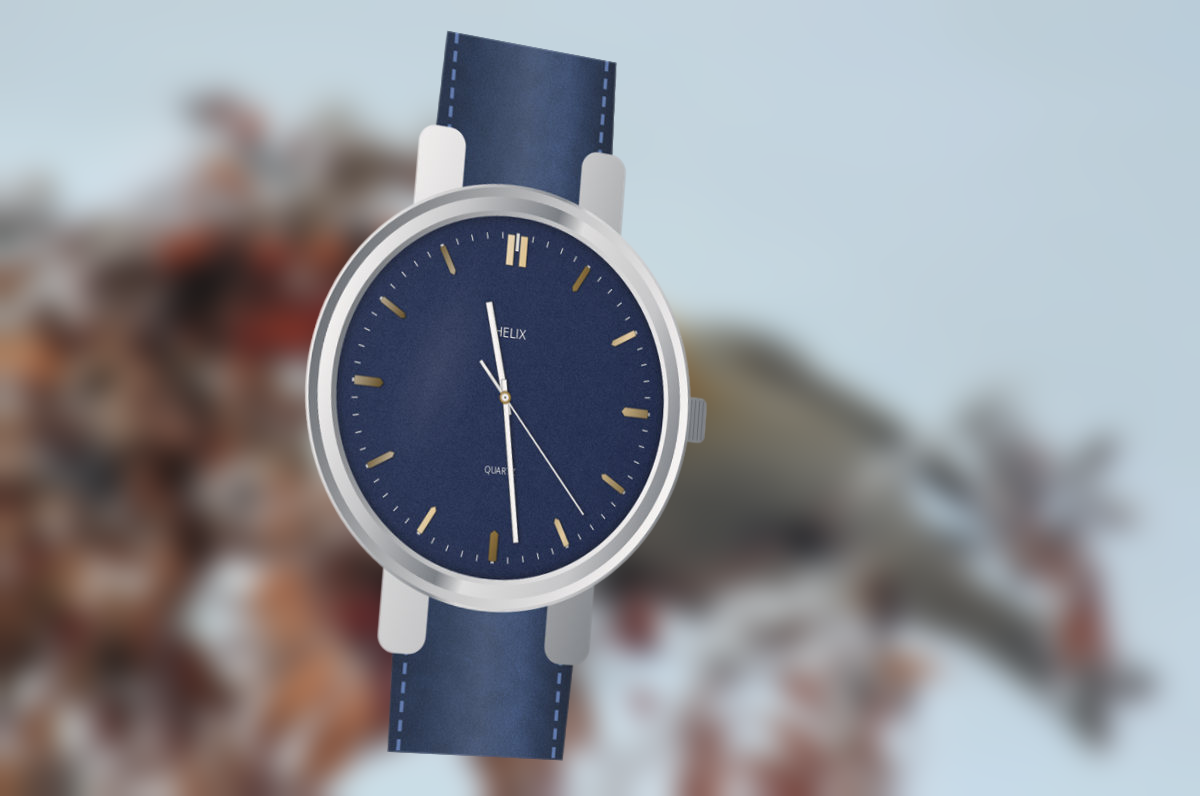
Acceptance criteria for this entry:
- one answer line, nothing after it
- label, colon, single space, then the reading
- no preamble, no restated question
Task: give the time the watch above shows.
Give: 11:28:23
